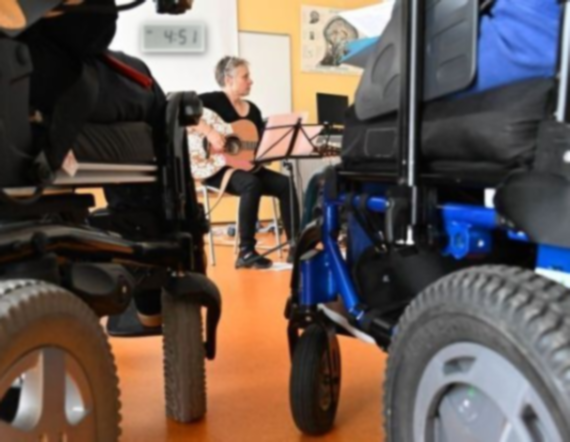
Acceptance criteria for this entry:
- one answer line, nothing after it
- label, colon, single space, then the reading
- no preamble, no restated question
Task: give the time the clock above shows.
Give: 4:51
